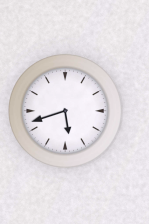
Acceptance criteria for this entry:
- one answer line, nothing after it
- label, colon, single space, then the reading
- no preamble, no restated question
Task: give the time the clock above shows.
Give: 5:42
